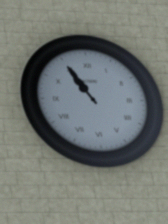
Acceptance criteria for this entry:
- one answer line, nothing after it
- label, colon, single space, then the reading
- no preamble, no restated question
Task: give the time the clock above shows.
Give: 10:55
